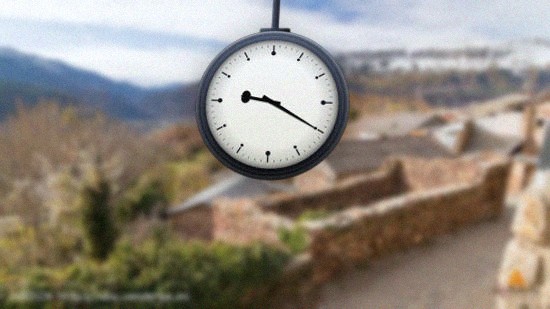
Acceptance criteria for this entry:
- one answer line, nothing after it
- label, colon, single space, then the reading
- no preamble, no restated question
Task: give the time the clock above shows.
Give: 9:20
